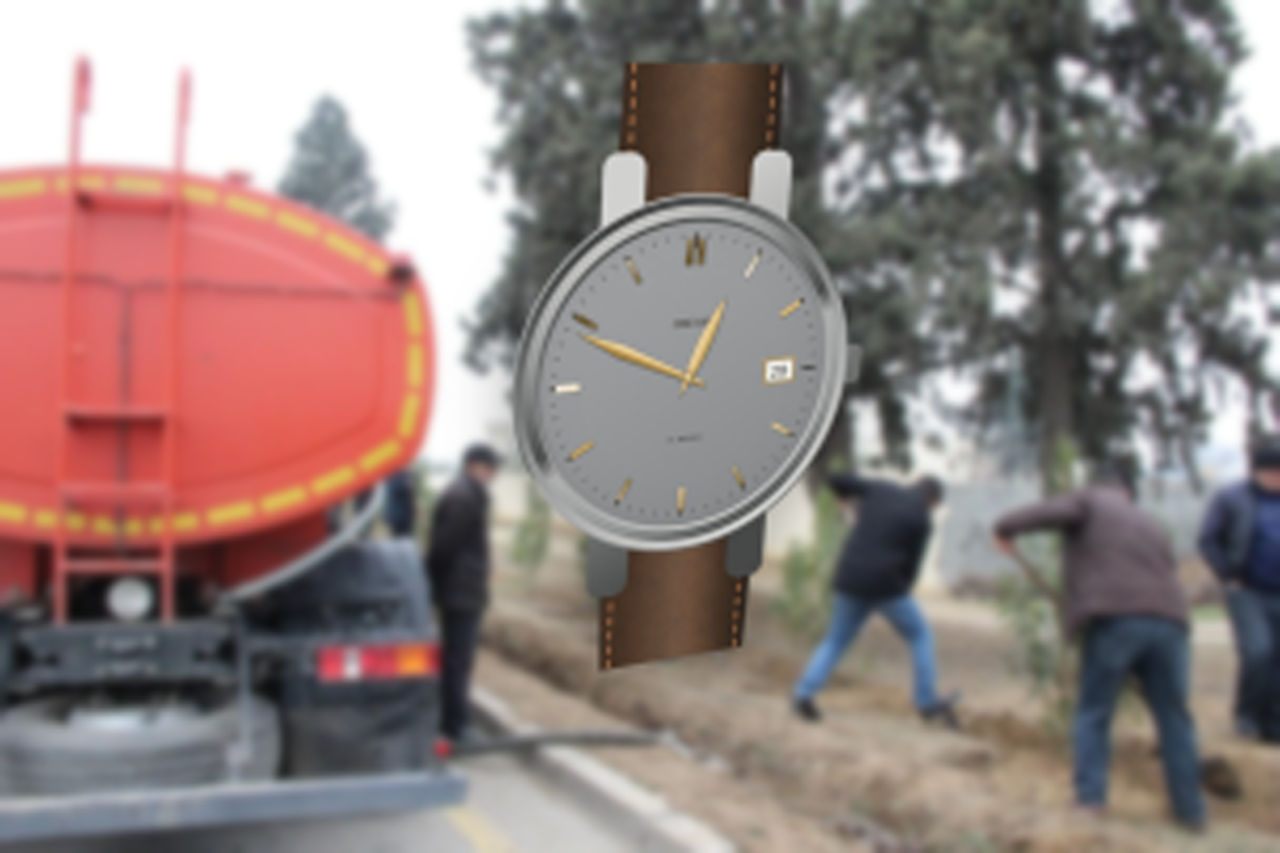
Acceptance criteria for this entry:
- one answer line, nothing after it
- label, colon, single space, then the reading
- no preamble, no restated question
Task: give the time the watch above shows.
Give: 12:49
